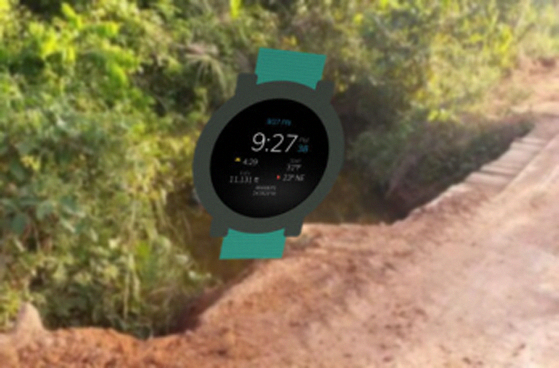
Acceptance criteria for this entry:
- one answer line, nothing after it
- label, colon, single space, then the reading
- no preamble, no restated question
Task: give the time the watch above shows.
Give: 9:27
